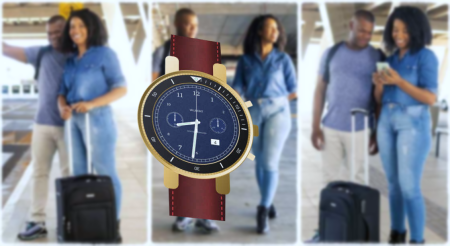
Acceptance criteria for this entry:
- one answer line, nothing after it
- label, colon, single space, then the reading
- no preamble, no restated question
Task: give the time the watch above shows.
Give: 8:31
